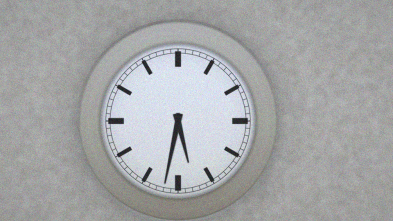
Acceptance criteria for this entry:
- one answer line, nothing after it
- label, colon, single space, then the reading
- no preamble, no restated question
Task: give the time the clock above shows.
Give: 5:32
